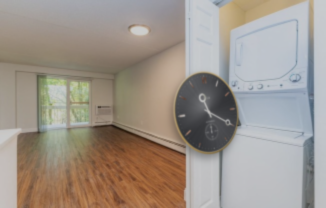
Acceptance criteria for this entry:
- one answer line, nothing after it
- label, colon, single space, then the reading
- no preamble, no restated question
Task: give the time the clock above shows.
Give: 11:20
